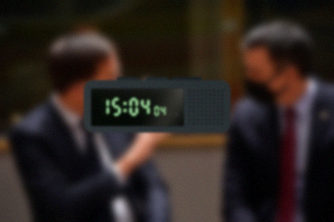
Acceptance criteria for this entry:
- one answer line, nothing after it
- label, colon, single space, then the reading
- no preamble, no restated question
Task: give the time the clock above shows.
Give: 15:04
